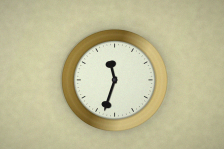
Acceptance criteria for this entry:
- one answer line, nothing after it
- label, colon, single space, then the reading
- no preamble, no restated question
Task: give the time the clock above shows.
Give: 11:33
